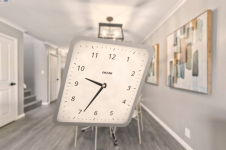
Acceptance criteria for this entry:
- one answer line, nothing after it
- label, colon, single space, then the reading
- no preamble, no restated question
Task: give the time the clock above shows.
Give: 9:34
